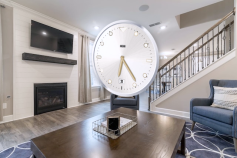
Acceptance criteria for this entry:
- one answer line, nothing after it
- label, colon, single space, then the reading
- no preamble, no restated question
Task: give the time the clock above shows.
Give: 6:24
